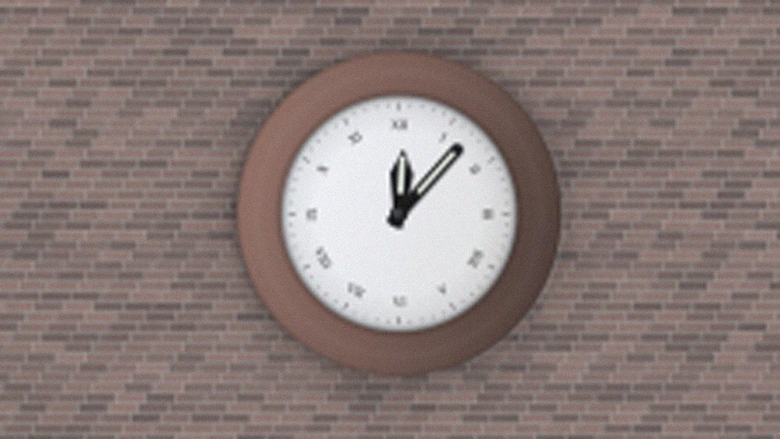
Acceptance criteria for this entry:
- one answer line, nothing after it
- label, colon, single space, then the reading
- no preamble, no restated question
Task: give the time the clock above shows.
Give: 12:07
